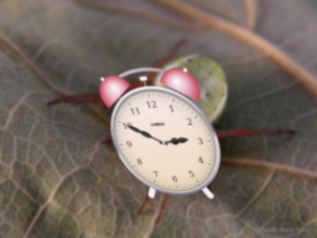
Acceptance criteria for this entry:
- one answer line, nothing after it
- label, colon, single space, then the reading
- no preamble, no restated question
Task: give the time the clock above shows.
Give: 2:50
